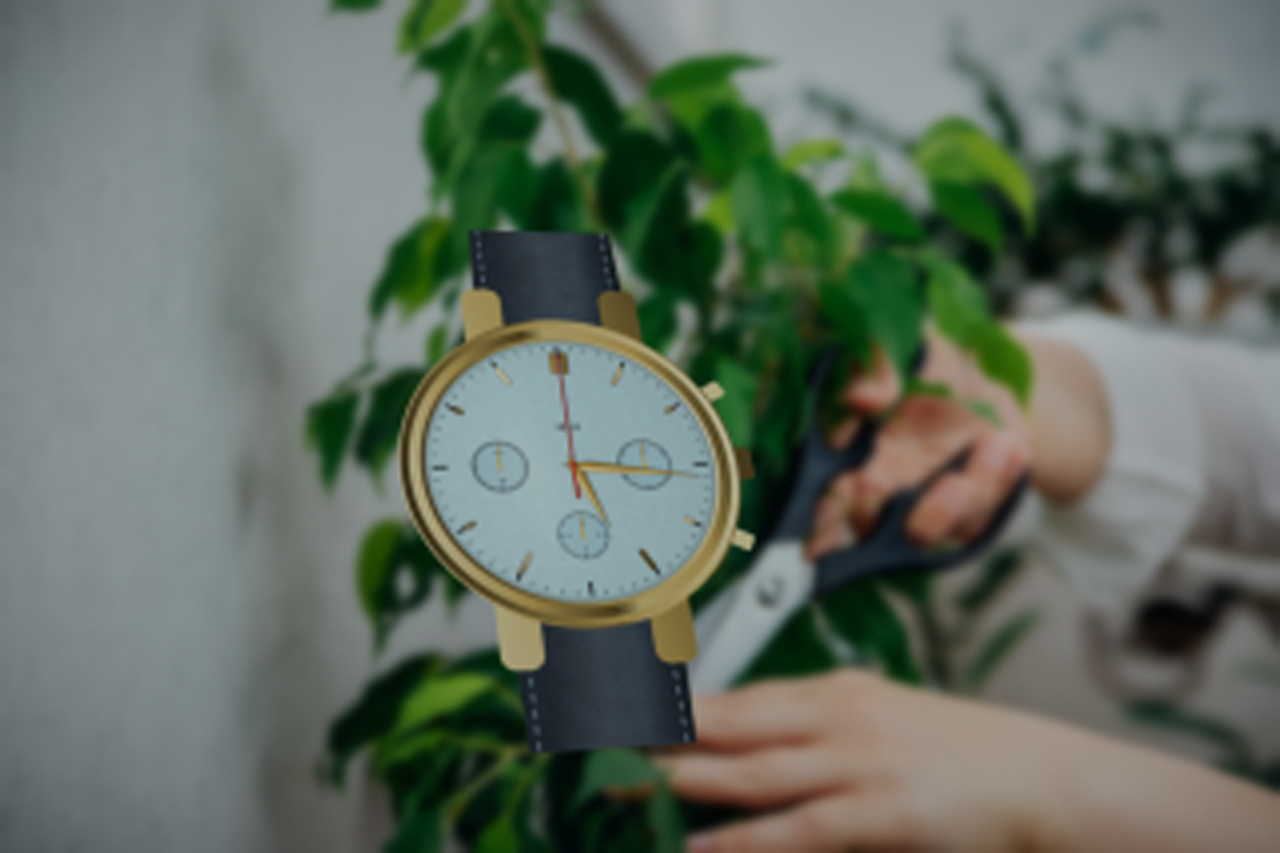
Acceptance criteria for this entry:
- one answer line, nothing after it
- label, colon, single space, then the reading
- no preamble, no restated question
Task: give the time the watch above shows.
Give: 5:16
